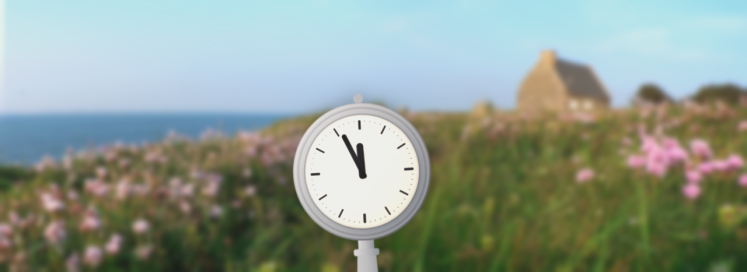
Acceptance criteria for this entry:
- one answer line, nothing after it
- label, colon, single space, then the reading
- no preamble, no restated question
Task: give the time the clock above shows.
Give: 11:56
